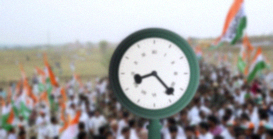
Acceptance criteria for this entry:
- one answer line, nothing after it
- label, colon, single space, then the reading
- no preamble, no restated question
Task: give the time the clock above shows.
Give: 8:23
